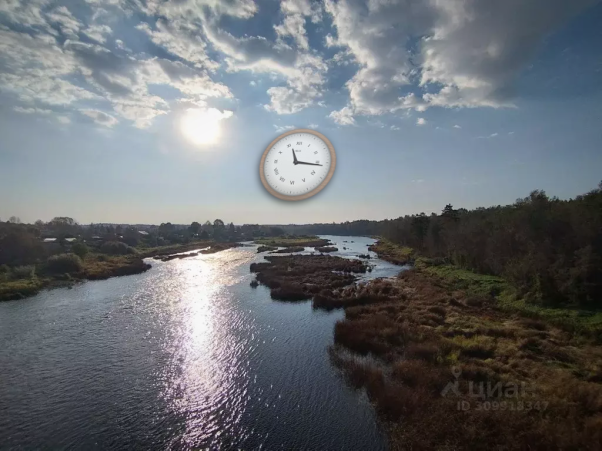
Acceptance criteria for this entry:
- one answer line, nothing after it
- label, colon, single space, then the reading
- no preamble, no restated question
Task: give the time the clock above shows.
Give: 11:16
